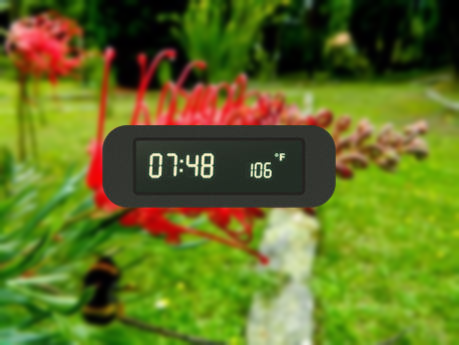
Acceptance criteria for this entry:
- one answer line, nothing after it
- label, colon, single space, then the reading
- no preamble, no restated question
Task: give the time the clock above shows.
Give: 7:48
